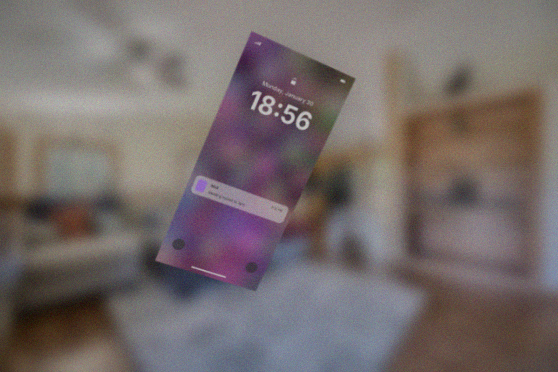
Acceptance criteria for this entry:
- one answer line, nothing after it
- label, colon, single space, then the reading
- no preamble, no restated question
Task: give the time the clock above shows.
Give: 18:56
